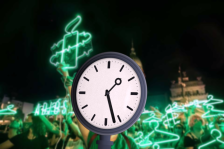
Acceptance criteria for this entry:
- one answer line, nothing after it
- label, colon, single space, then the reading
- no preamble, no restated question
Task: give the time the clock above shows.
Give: 1:27
